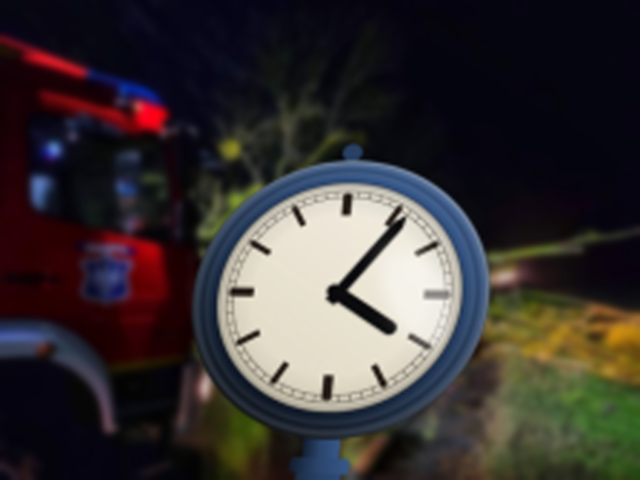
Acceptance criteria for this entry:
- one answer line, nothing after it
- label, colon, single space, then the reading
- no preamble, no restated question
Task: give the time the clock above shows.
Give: 4:06
